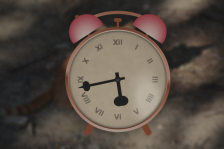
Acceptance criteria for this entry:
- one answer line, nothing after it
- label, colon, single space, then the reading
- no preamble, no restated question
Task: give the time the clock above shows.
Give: 5:43
